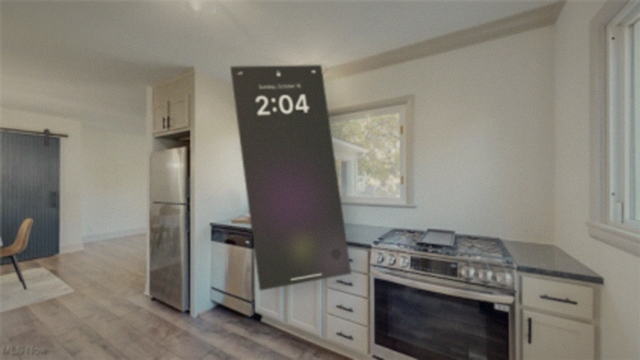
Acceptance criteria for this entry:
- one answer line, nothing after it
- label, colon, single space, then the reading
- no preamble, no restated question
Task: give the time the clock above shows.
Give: 2:04
